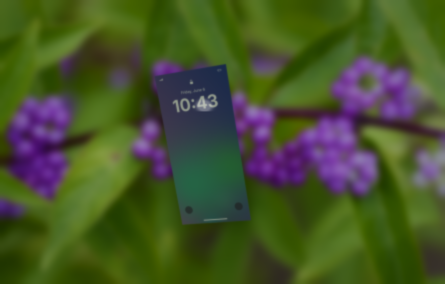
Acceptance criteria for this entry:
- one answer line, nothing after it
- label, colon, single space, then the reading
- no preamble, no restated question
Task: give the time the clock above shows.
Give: 10:43
